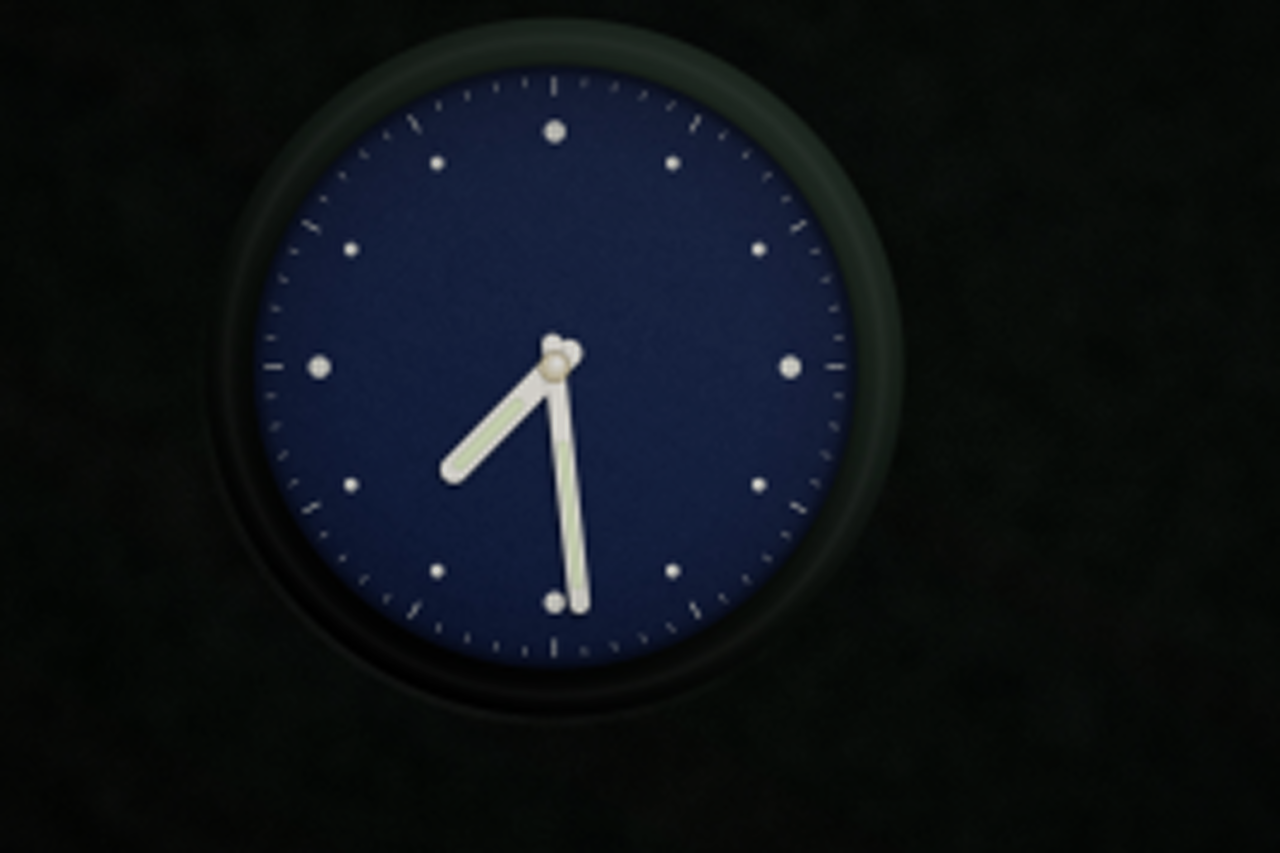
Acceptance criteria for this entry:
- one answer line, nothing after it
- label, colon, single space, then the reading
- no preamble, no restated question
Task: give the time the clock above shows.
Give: 7:29
